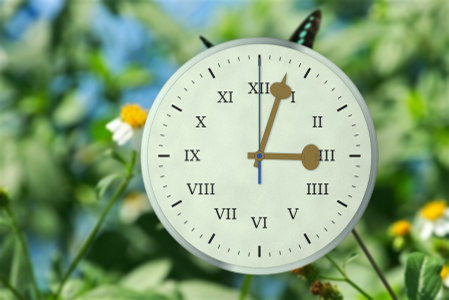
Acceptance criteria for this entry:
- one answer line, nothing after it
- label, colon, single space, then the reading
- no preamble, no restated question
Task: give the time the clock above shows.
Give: 3:03:00
